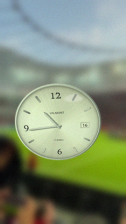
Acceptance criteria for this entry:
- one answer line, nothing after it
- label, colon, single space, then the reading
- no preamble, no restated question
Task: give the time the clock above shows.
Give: 10:44
